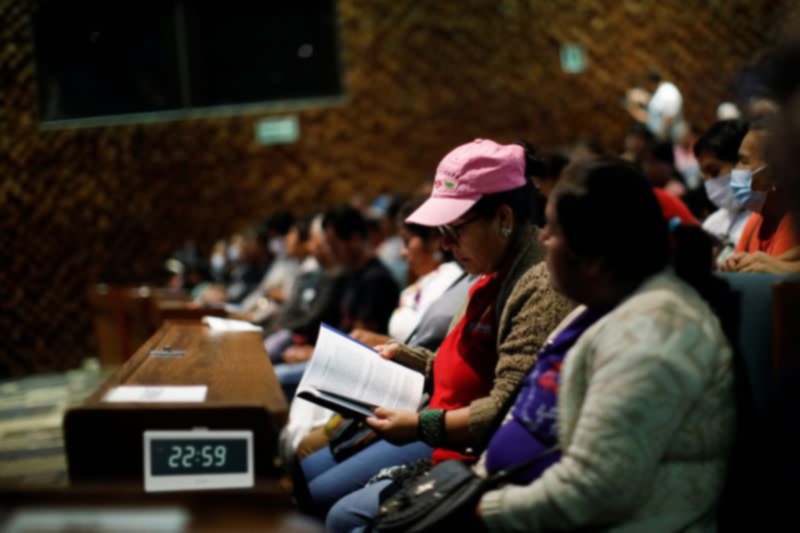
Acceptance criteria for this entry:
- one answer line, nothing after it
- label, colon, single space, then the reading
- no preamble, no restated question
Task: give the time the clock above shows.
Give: 22:59
